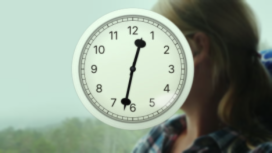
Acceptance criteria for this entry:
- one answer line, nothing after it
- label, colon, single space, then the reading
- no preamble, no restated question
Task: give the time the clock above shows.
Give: 12:32
